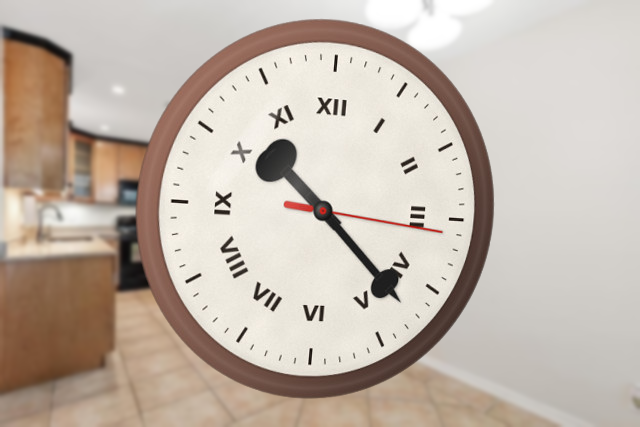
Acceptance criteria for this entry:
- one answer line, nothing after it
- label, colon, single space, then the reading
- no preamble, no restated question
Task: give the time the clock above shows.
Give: 10:22:16
